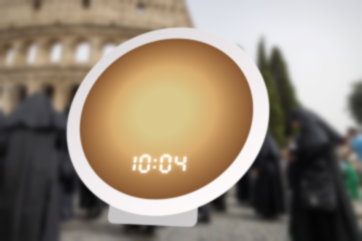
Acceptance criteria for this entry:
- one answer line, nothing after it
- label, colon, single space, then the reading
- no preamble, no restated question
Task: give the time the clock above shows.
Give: 10:04
